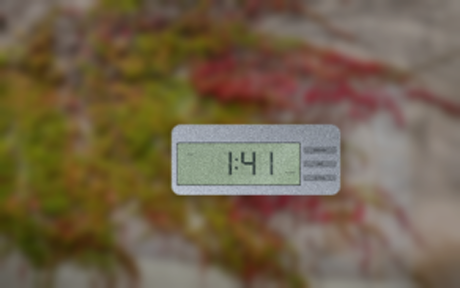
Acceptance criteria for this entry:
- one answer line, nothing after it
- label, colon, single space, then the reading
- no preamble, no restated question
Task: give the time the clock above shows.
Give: 1:41
